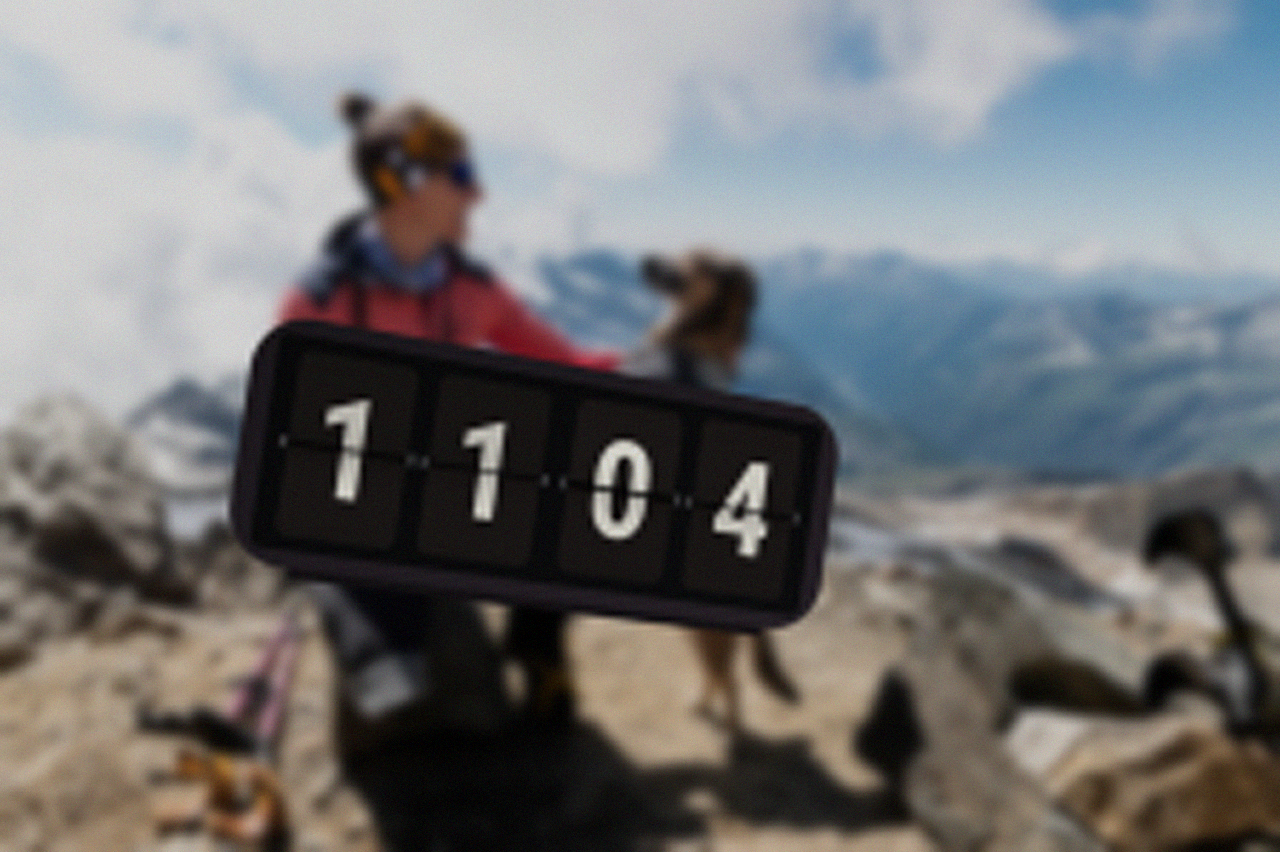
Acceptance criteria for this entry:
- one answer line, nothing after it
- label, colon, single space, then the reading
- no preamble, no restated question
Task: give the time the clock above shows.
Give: 11:04
